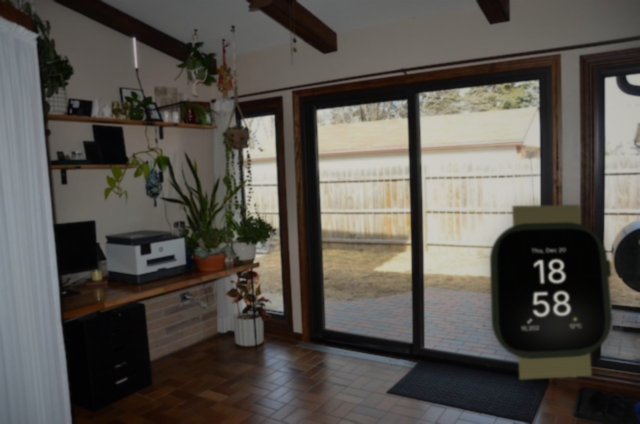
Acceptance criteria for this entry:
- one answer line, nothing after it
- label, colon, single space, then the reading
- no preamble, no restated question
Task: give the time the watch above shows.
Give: 18:58
